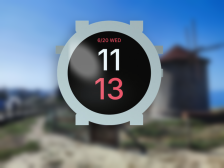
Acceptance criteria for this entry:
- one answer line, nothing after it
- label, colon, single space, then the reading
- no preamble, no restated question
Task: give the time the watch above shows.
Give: 11:13
